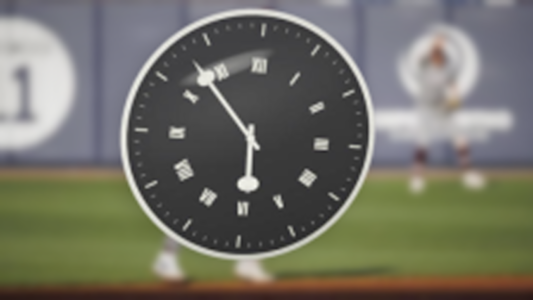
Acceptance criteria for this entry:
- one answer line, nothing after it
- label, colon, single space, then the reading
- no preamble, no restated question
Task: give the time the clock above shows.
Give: 5:53
